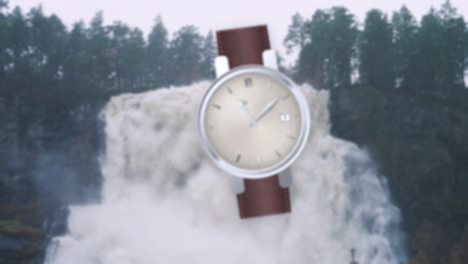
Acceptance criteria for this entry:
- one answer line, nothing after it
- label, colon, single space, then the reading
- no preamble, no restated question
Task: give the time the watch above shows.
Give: 11:09
